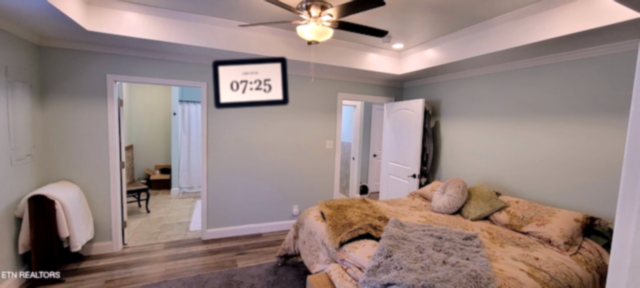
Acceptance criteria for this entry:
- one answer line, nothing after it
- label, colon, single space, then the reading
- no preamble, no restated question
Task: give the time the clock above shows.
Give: 7:25
